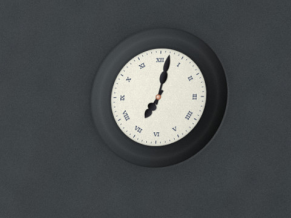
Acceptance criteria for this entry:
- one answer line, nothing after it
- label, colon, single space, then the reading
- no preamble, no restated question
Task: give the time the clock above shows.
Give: 7:02
